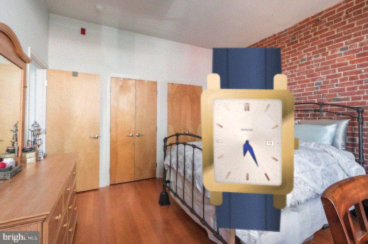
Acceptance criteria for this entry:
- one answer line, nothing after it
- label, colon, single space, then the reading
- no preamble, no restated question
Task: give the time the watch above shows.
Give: 6:26
